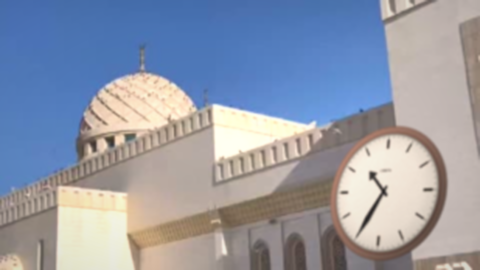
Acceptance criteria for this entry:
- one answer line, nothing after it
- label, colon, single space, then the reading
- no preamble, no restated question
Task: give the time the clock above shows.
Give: 10:35
